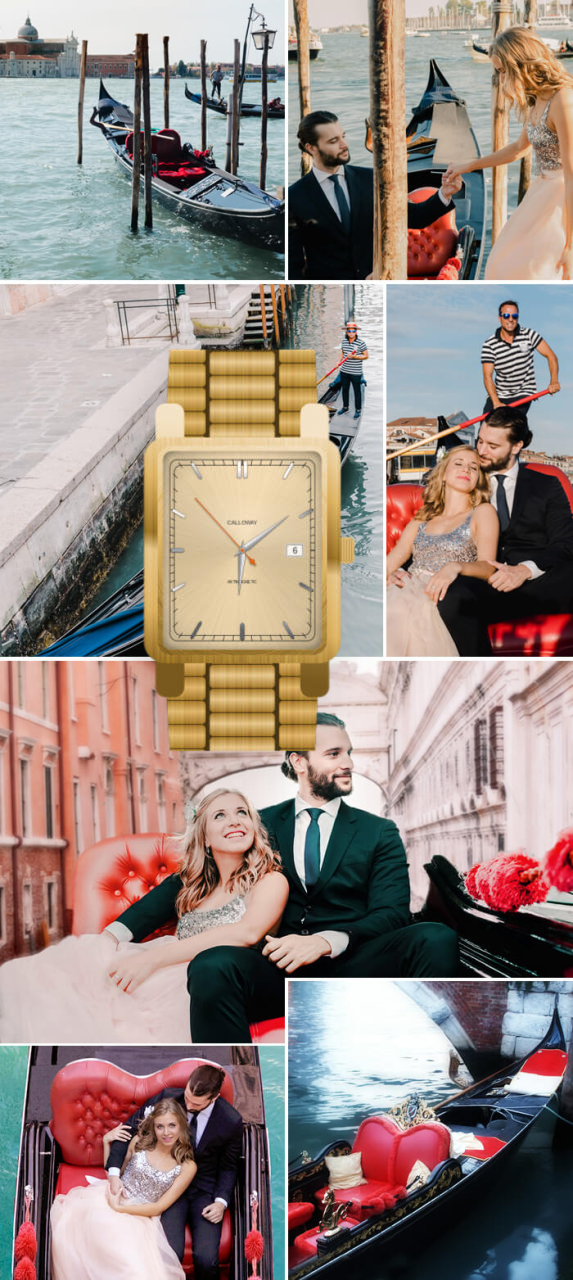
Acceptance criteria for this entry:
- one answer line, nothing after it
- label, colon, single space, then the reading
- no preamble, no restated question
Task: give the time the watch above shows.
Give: 6:08:53
